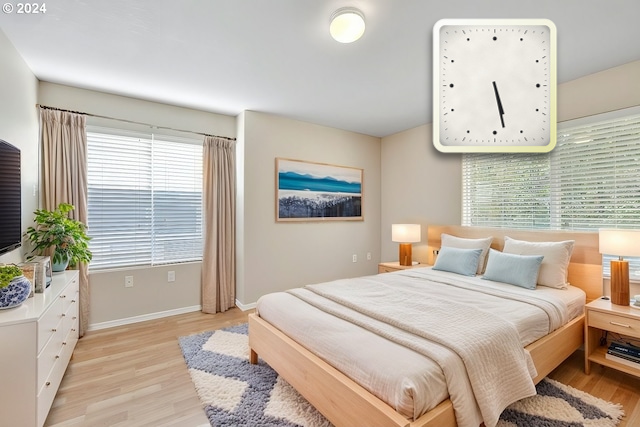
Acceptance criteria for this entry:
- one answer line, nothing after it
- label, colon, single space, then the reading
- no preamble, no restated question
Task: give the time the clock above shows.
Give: 5:28
